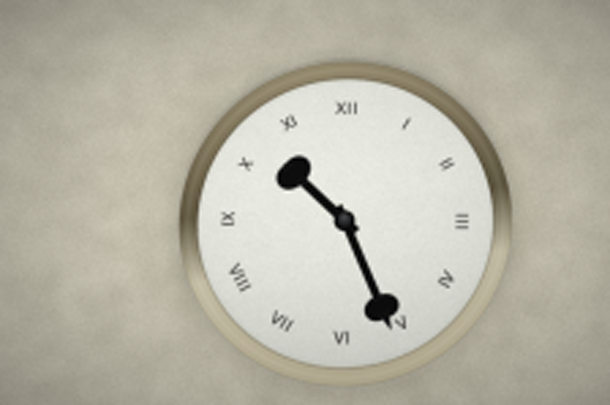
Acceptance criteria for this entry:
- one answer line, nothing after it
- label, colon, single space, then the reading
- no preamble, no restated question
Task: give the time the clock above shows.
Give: 10:26
